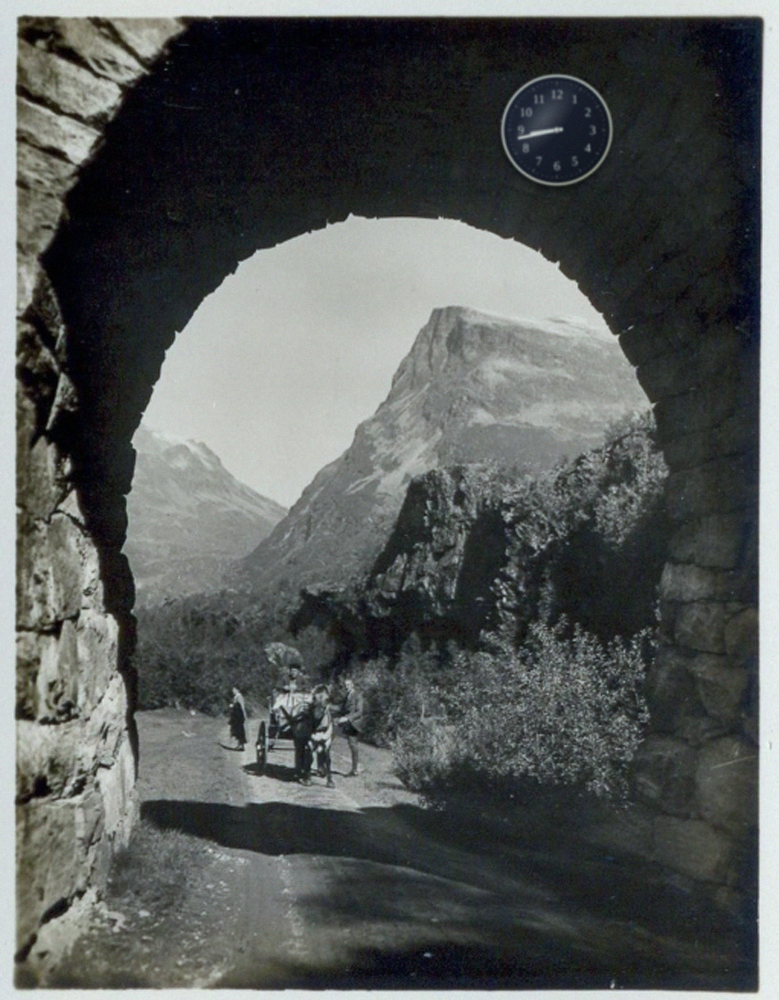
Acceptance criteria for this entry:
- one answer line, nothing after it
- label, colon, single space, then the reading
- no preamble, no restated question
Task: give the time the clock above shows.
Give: 8:43
